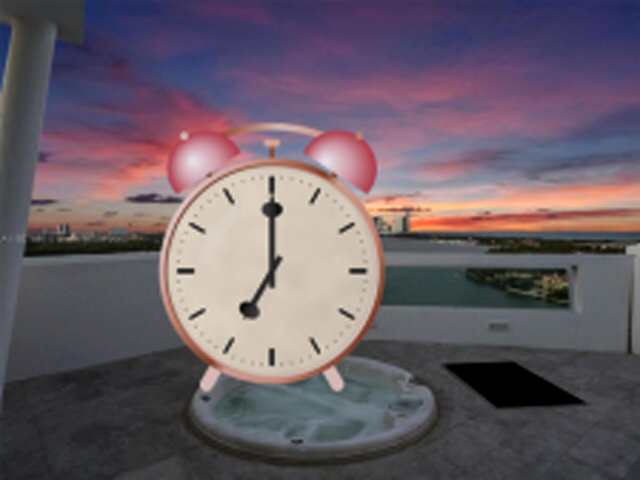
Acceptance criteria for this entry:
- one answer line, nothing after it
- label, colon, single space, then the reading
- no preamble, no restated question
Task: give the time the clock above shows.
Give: 7:00
